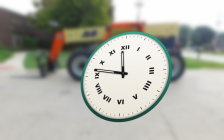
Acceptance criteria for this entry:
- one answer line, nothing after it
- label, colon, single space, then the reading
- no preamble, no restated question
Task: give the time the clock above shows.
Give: 11:47
